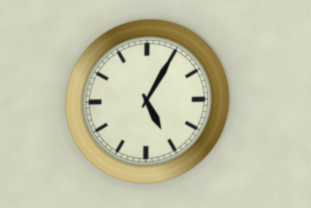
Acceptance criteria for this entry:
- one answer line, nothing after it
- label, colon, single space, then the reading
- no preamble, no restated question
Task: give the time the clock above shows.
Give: 5:05
